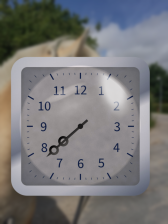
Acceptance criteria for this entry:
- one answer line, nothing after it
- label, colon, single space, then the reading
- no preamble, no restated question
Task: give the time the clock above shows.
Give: 7:38
